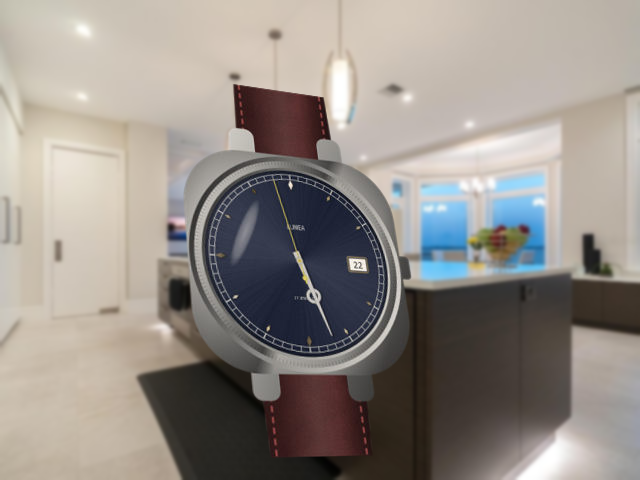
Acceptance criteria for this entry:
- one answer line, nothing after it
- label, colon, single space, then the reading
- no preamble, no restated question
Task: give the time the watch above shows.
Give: 5:26:58
